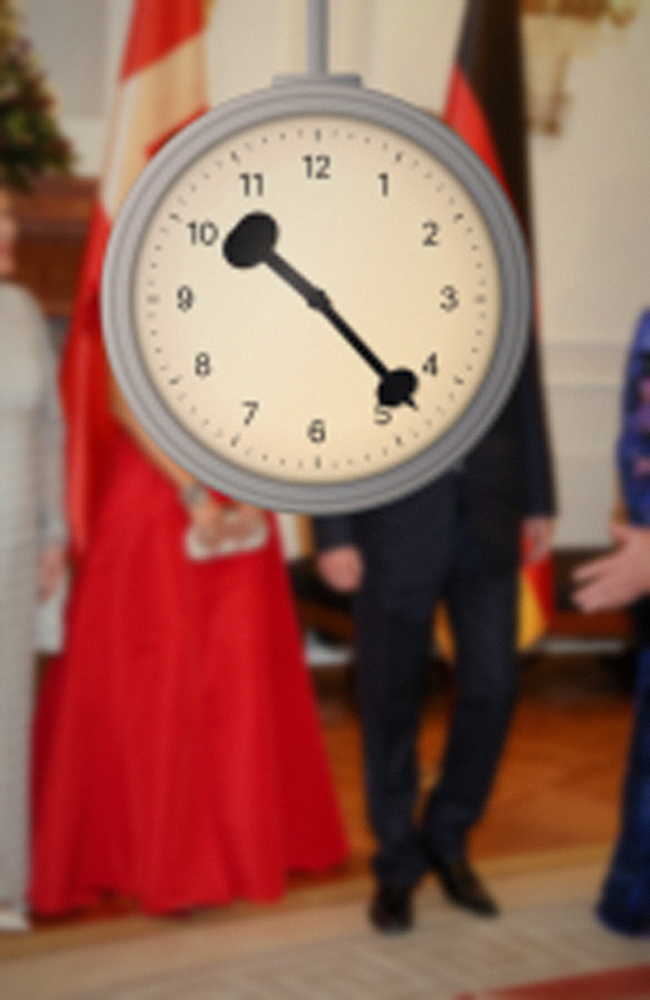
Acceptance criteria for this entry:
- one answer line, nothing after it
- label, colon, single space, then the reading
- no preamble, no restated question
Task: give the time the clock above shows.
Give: 10:23
